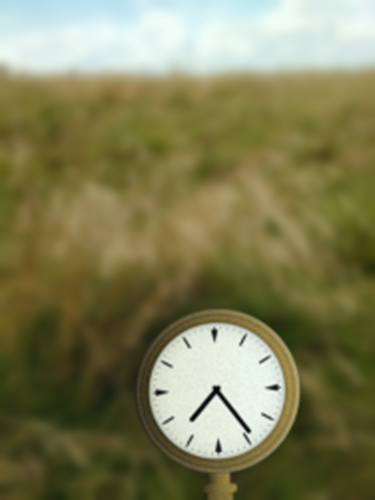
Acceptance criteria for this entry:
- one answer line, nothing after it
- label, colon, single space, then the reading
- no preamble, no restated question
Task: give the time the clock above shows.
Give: 7:24
